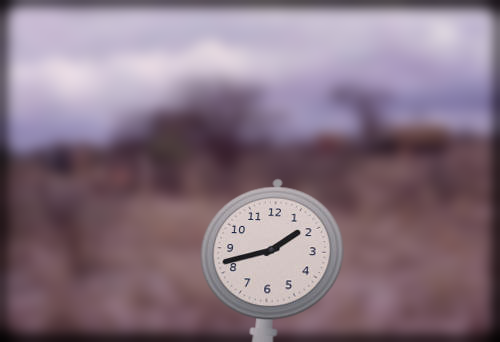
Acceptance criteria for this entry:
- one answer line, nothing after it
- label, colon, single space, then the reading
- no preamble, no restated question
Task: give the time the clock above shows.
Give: 1:42
